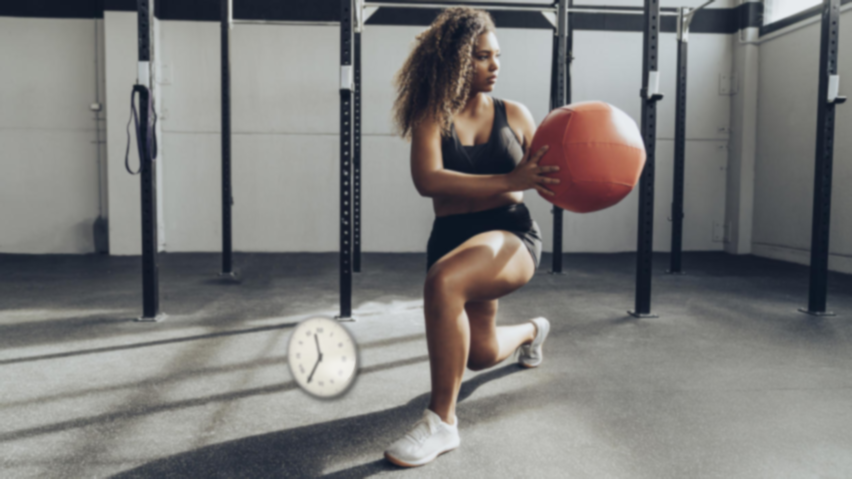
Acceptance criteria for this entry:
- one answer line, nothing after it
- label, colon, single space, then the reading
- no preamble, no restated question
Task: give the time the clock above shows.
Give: 11:35
